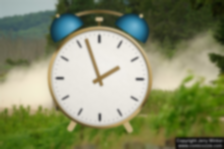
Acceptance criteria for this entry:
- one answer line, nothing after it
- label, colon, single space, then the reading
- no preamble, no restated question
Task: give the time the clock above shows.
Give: 1:57
